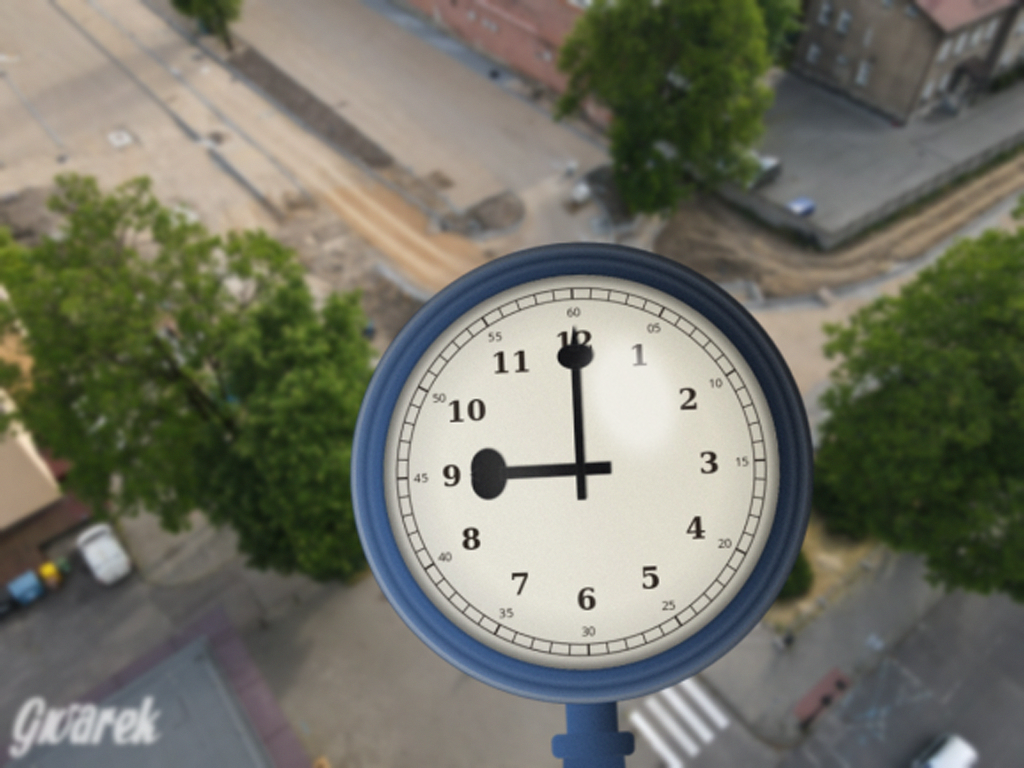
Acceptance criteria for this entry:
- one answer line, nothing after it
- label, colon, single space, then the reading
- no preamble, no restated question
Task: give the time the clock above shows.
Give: 9:00
